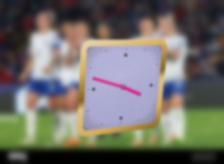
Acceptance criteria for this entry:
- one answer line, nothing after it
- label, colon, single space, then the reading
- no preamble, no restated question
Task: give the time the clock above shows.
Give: 3:48
